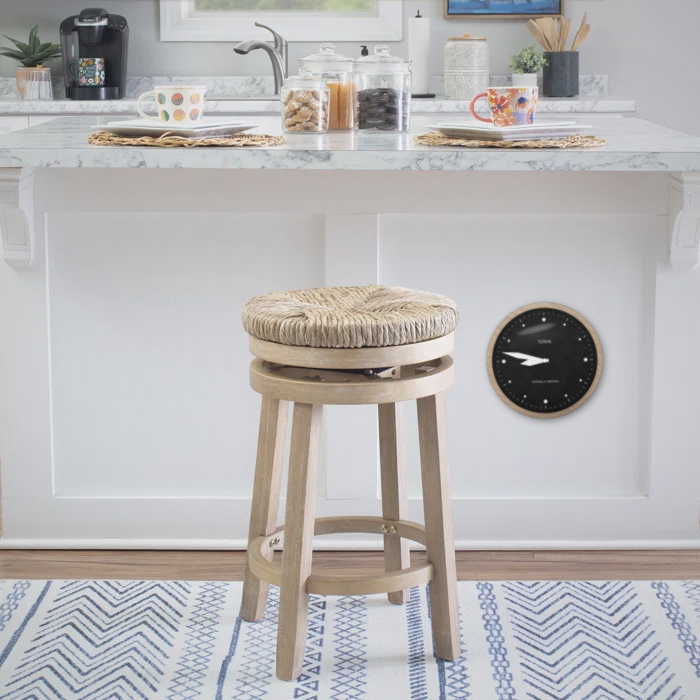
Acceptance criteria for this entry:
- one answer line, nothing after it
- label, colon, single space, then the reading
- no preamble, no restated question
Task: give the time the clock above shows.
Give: 8:47
